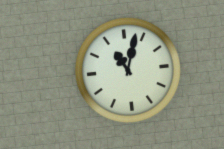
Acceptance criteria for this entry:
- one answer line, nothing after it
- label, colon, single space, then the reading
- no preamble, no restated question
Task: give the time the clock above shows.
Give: 11:03
